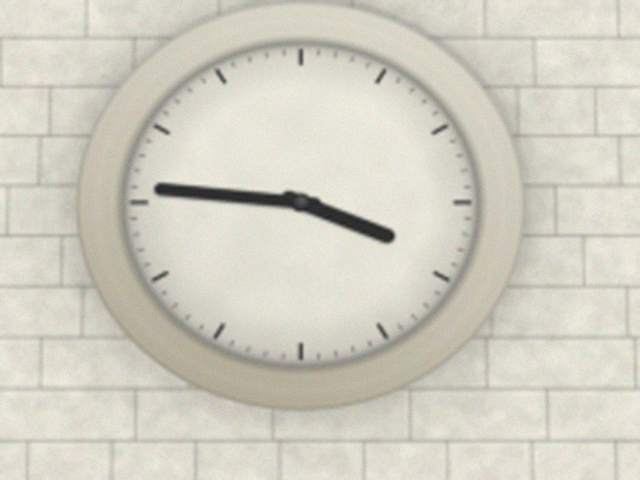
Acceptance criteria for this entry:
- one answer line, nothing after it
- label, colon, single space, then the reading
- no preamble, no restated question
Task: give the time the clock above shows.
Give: 3:46
